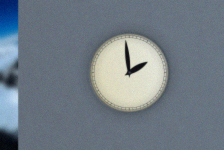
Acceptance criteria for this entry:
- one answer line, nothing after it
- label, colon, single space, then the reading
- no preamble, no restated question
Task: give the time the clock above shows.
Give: 1:59
